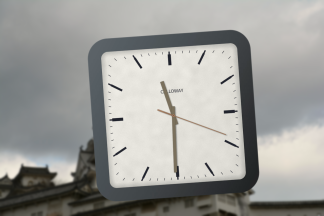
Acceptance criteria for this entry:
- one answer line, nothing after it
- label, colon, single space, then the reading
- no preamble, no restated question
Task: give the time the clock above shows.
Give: 11:30:19
